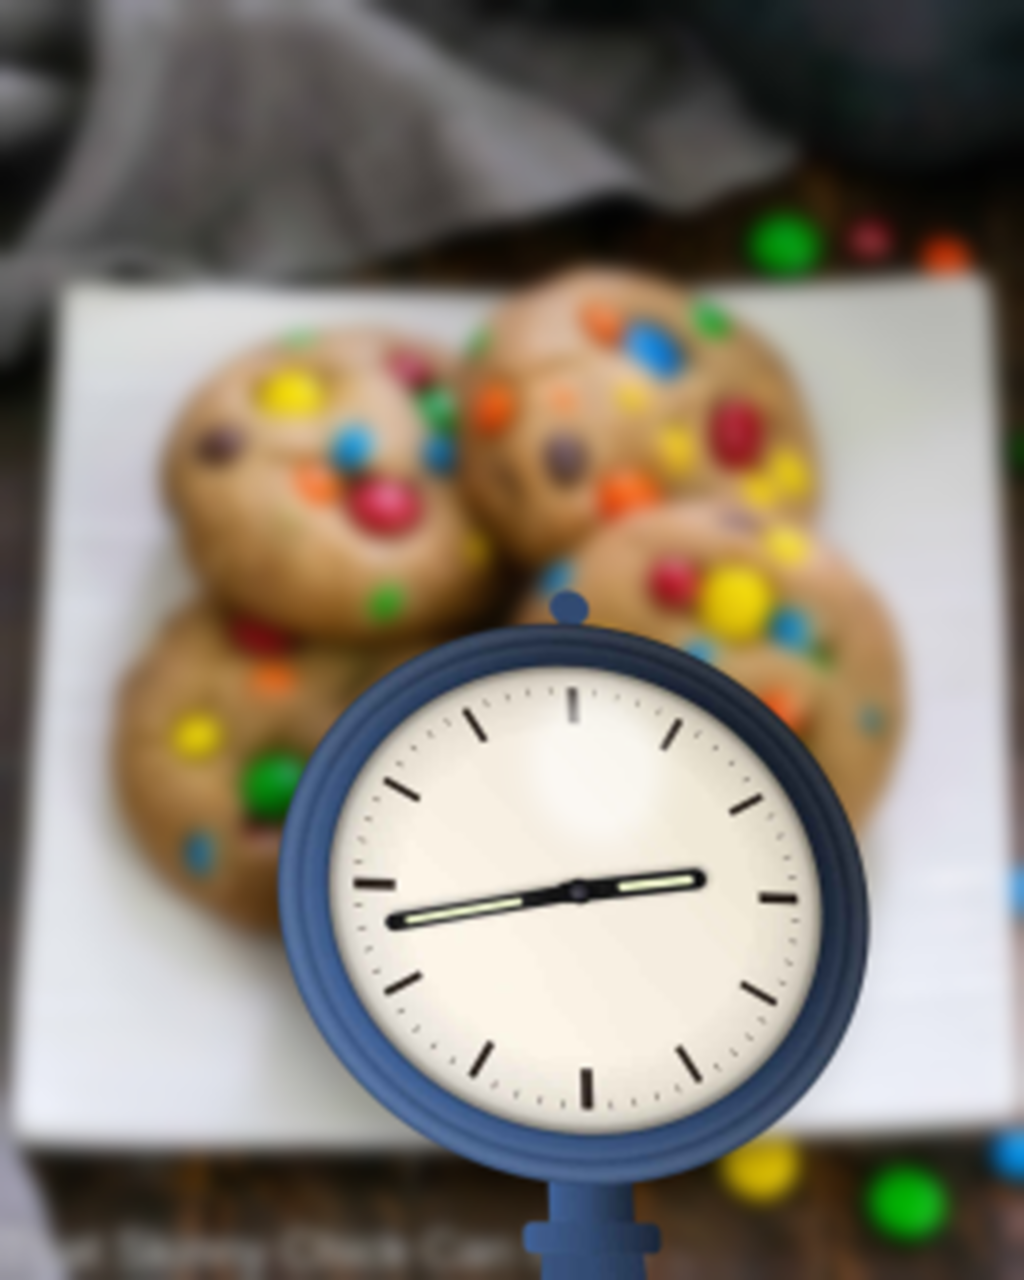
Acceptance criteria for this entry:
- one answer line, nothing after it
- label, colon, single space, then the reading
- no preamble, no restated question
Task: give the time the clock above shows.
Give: 2:43
